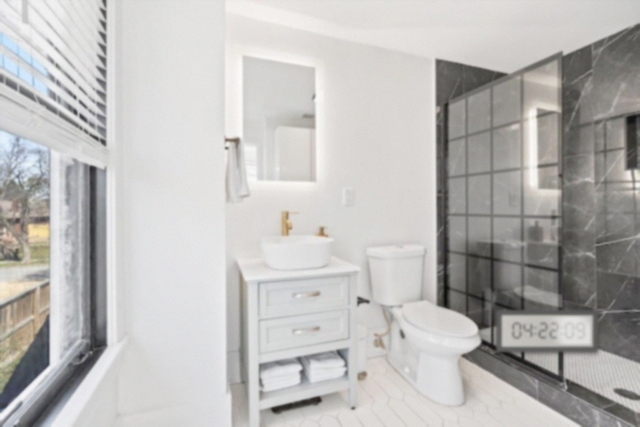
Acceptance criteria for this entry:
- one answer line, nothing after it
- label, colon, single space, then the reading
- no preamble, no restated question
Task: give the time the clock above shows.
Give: 4:22:09
